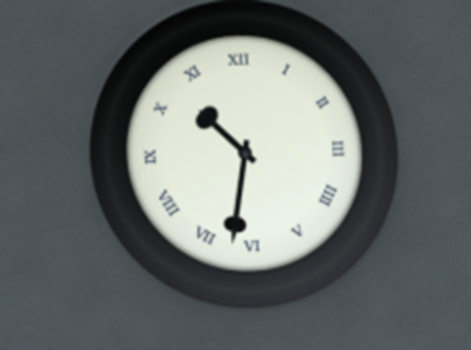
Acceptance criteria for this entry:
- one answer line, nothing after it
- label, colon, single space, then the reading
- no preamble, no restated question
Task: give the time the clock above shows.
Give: 10:32
